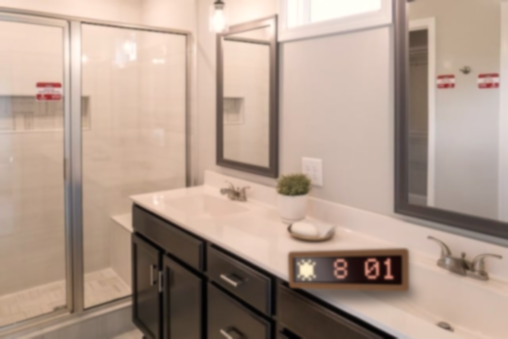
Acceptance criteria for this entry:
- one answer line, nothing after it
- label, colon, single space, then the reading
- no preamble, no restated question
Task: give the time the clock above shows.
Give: 8:01
